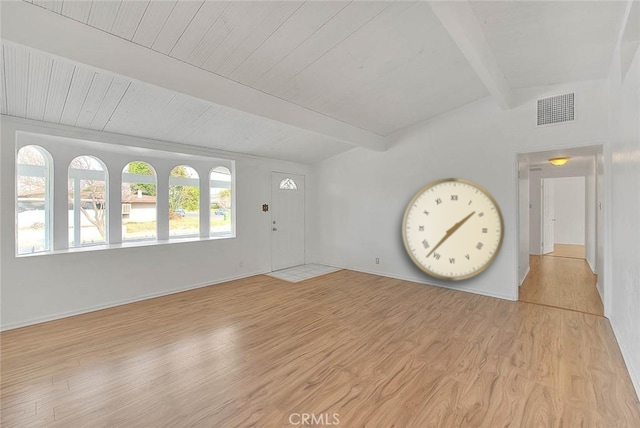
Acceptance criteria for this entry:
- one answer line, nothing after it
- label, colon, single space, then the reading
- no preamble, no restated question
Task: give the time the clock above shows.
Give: 1:37
